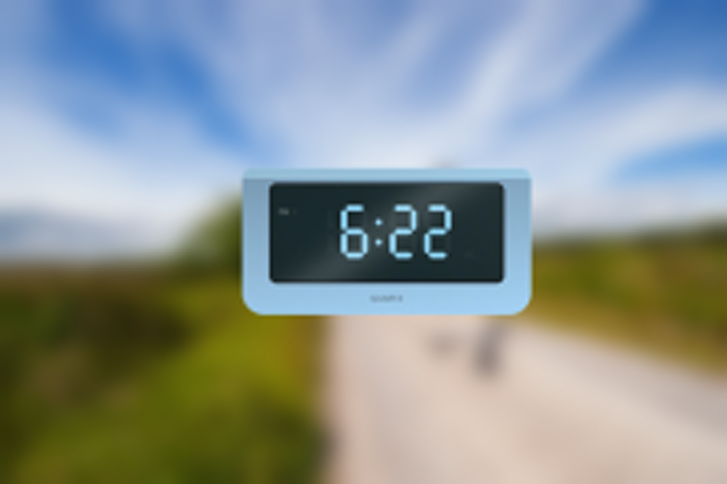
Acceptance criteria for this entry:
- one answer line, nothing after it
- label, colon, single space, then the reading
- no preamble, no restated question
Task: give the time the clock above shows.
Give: 6:22
